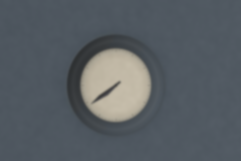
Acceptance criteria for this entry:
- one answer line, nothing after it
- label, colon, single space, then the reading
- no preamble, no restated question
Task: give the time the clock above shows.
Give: 7:39
